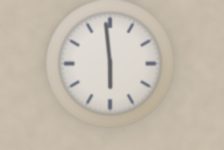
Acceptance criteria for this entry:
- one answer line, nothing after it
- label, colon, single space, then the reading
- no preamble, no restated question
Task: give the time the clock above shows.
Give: 5:59
